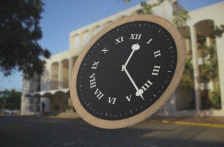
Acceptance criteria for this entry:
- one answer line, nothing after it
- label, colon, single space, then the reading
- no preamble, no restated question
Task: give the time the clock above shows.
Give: 12:22
